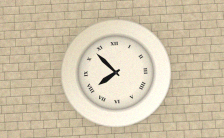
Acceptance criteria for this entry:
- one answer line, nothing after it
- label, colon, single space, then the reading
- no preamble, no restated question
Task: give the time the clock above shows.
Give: 7:53
